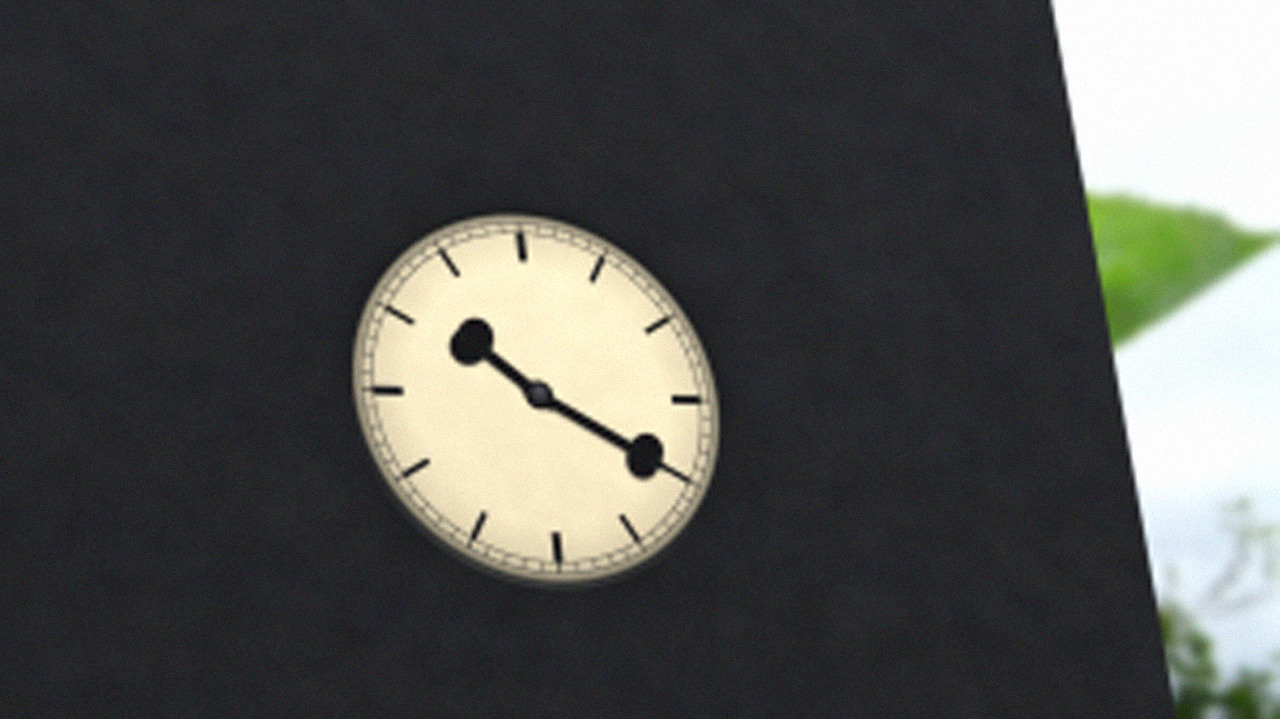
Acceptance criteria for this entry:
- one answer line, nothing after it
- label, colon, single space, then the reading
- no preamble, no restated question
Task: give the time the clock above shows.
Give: 10:20
